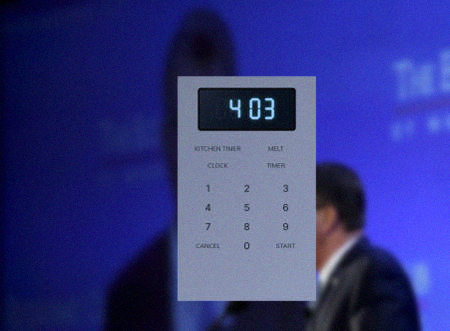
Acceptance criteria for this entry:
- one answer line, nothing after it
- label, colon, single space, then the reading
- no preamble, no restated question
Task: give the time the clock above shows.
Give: 4:03
